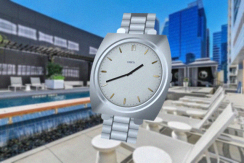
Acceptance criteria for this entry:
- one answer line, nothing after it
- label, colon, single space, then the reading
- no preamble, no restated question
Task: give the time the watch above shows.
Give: 1:41
